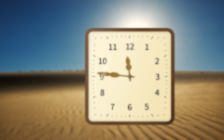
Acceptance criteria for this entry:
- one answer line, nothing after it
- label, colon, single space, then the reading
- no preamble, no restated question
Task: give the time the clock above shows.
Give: 11:46
